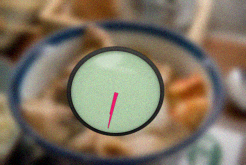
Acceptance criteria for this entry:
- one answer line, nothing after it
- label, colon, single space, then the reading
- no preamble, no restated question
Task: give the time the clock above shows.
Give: 6:32
